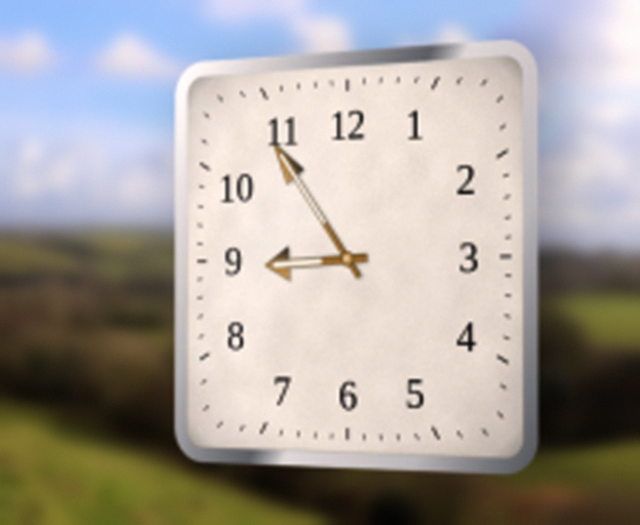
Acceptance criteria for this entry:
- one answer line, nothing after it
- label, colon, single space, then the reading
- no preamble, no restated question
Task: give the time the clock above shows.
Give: 8:54
